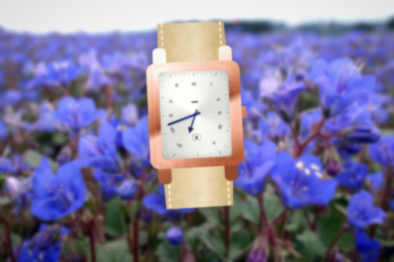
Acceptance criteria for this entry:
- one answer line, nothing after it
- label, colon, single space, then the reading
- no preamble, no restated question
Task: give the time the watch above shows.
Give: 6:42
